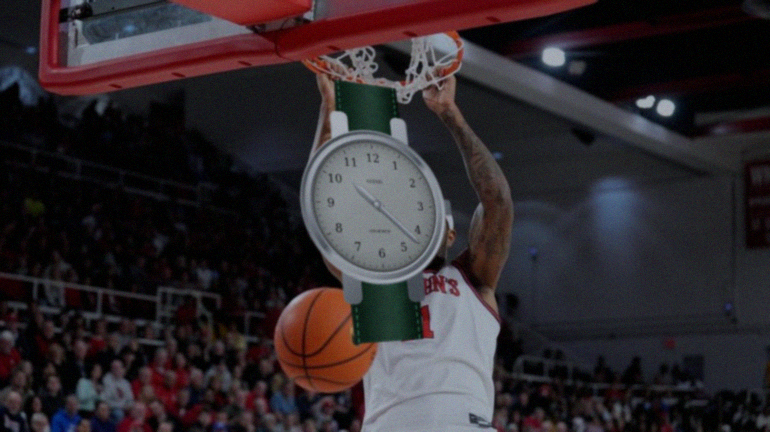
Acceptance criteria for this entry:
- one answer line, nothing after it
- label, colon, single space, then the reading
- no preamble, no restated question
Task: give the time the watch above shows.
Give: 10:22
